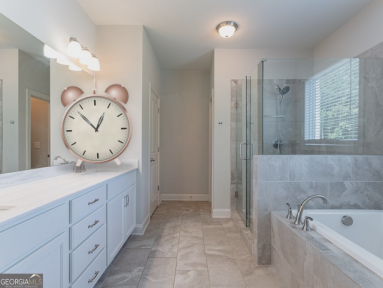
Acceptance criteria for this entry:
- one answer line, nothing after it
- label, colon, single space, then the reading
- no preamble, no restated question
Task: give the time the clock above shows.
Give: 12:53
